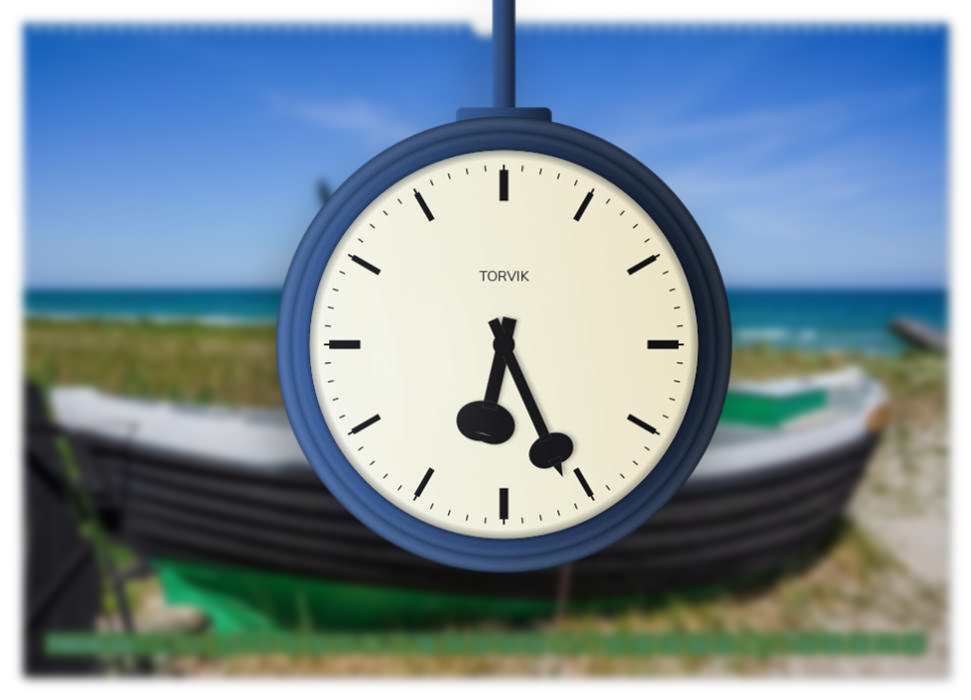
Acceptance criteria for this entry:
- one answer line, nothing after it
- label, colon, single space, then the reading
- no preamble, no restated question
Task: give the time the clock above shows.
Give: 6:26
